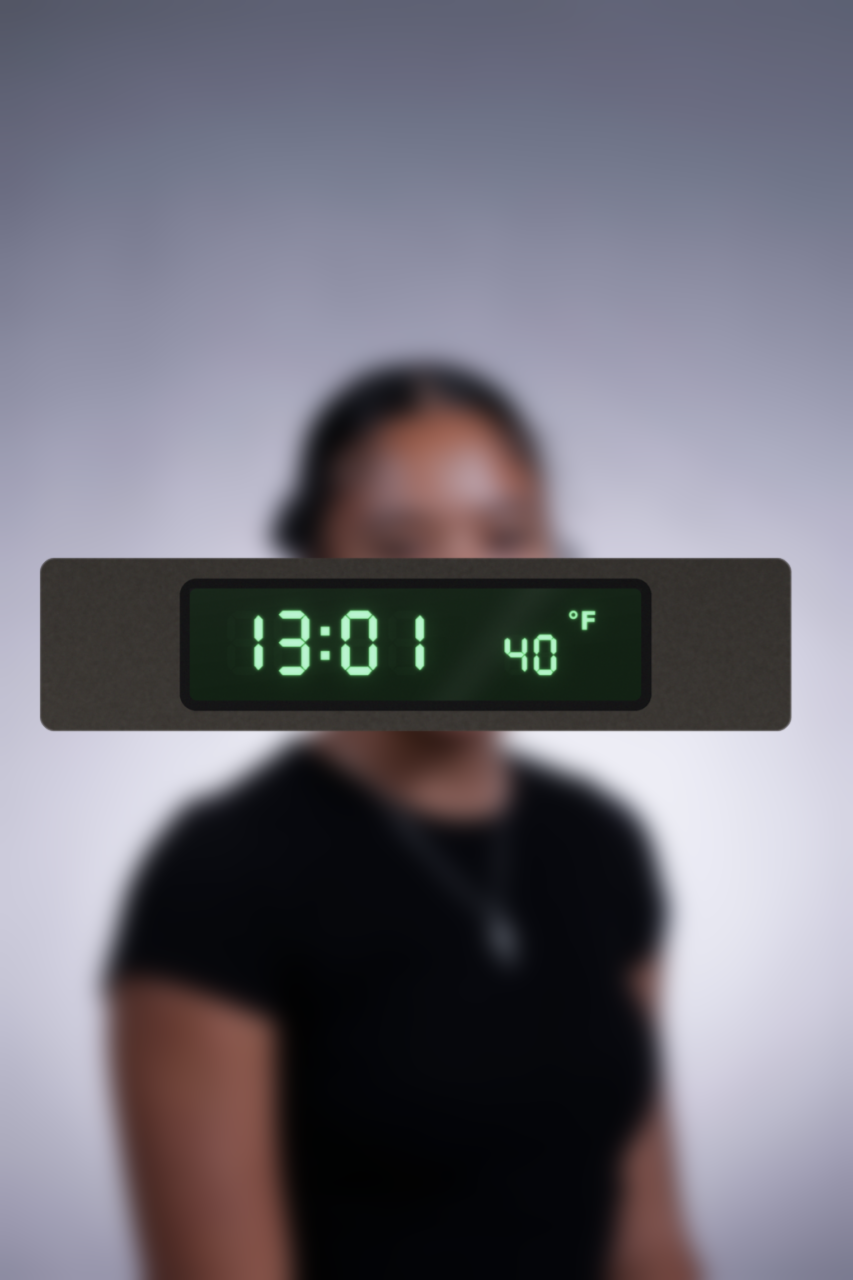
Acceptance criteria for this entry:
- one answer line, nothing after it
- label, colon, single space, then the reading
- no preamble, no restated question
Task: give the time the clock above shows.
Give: 13:01
